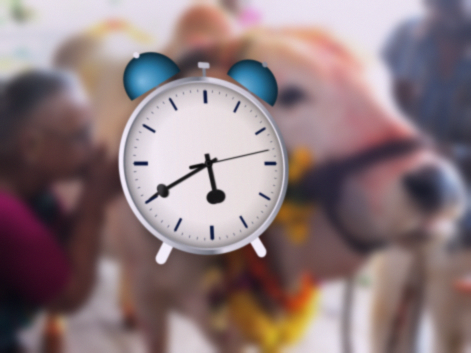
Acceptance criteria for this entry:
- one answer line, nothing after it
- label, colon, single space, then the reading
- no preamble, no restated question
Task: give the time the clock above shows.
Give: 5:40:13
